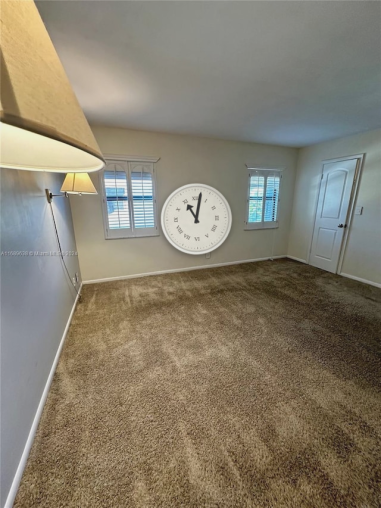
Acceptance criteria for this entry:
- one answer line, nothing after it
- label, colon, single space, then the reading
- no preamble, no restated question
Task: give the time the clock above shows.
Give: 11:02
